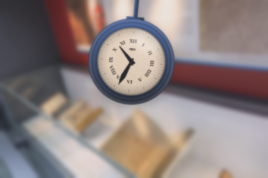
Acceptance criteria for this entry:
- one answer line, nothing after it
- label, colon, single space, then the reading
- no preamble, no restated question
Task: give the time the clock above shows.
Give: 10:34
